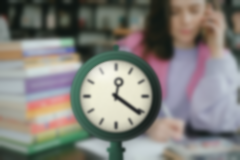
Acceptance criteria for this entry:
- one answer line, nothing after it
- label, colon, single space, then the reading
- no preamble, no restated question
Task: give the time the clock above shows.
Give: 12:21
